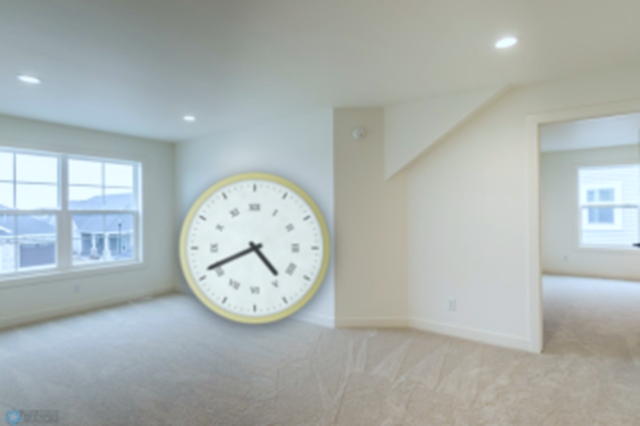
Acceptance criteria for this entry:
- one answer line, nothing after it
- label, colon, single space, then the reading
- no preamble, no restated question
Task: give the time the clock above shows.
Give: 4:41
